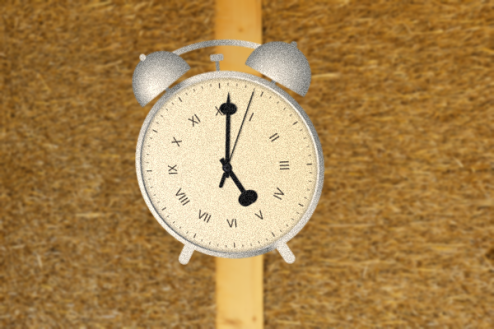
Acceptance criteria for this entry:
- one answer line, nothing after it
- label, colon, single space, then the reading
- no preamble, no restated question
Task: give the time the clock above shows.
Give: 5:01:04
